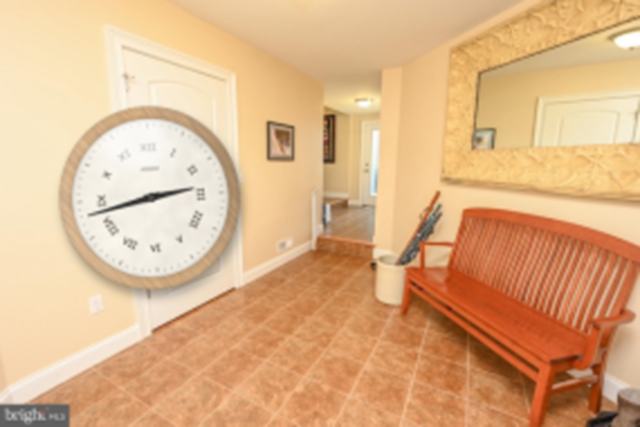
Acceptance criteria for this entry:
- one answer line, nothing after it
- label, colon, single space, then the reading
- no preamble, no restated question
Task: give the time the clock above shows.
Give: 2:43
